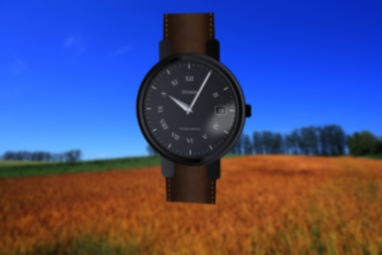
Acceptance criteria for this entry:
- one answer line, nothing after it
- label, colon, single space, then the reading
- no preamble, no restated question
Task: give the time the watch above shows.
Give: 10:05
